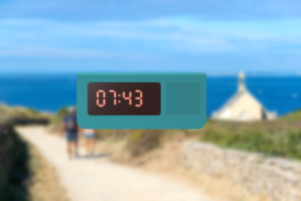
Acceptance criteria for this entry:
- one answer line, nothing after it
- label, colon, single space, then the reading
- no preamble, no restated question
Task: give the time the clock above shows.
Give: 7:43
